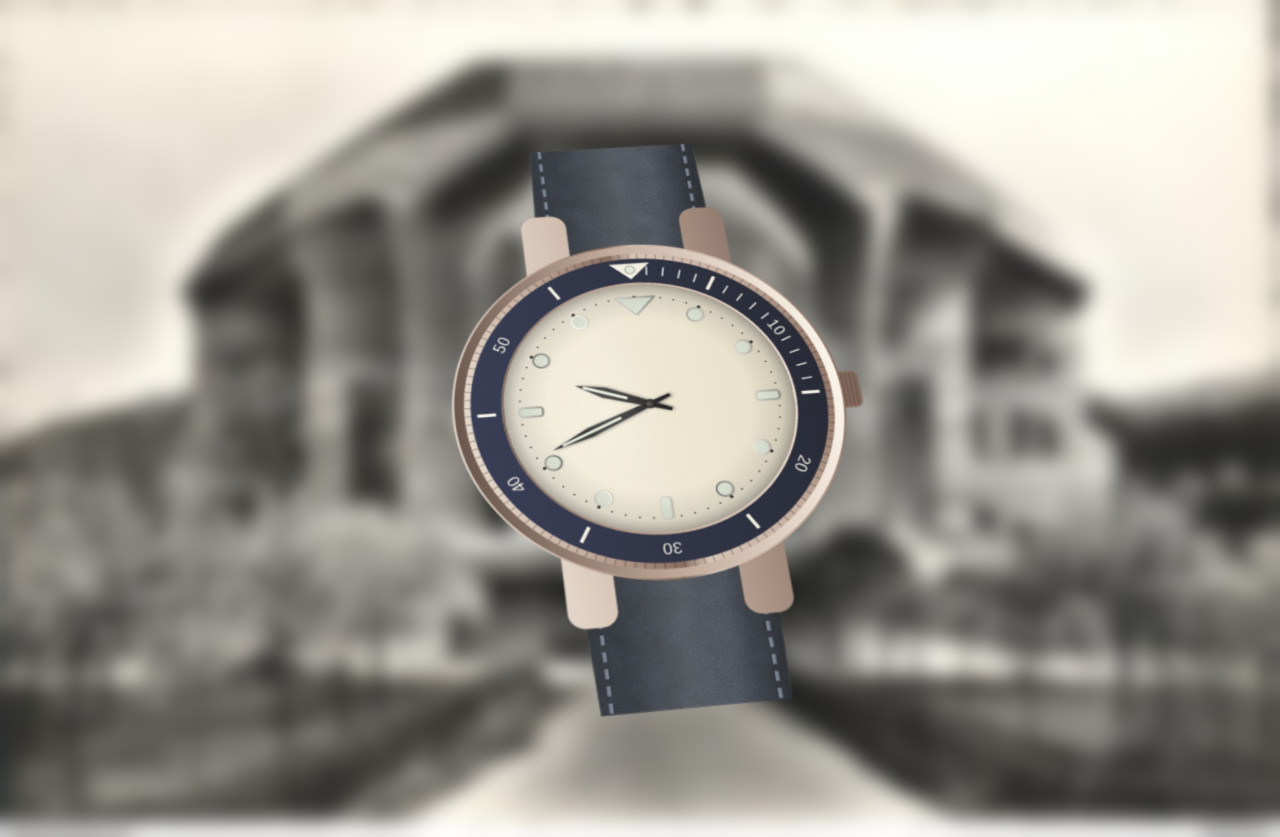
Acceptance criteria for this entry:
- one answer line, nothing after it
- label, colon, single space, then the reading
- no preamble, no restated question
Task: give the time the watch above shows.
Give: 9:41
